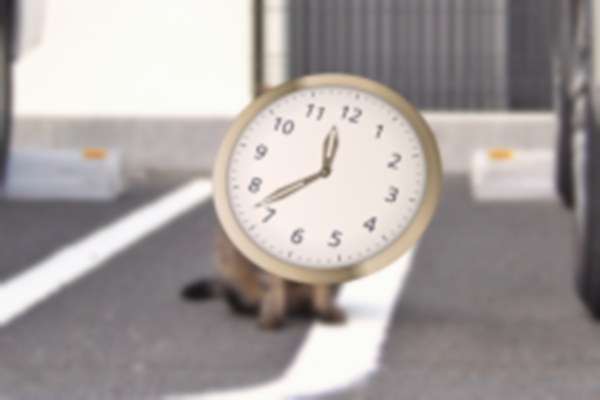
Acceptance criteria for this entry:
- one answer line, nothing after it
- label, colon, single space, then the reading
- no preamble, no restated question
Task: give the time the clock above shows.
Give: 11:37
